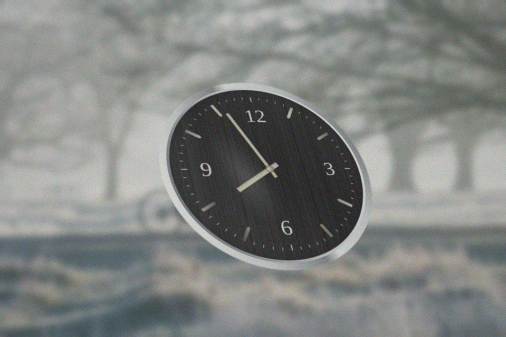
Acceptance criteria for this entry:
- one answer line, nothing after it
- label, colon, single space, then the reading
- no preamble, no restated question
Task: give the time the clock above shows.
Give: 7:56
